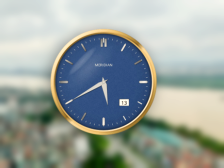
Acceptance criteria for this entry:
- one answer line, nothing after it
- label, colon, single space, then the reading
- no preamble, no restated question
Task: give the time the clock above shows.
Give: 5:40
